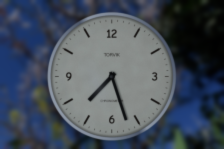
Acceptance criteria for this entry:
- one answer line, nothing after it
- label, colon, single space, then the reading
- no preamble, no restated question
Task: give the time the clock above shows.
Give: 7:27
